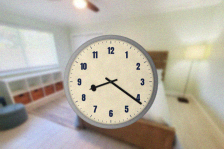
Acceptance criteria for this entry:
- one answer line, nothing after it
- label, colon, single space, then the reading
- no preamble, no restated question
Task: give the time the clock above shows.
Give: 8:21
